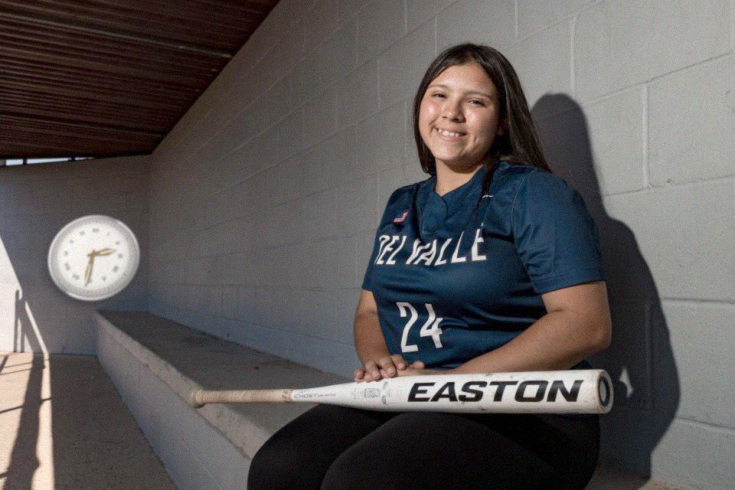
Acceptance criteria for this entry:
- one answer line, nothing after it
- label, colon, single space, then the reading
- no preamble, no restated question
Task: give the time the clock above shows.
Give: 2:31
